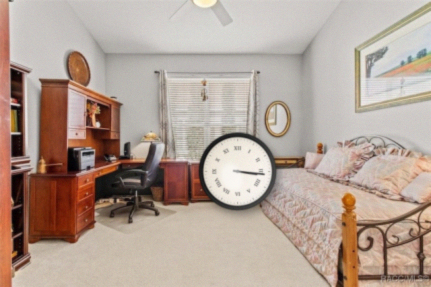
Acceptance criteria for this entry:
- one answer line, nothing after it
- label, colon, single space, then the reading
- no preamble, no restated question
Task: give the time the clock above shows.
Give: 3:16
